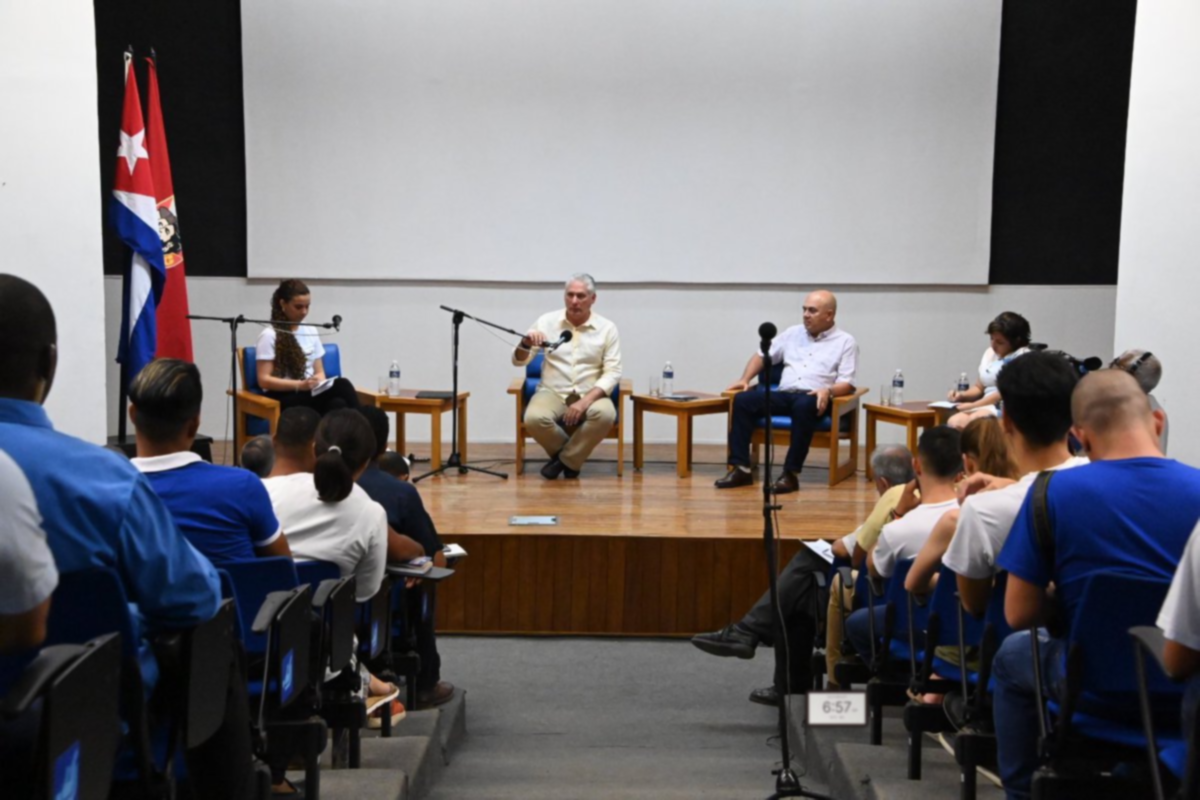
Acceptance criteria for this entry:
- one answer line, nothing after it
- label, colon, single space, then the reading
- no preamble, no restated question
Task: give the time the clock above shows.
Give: 6:57
